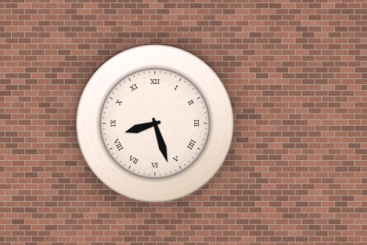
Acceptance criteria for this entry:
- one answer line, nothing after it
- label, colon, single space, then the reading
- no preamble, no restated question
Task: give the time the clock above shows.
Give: 8:27
